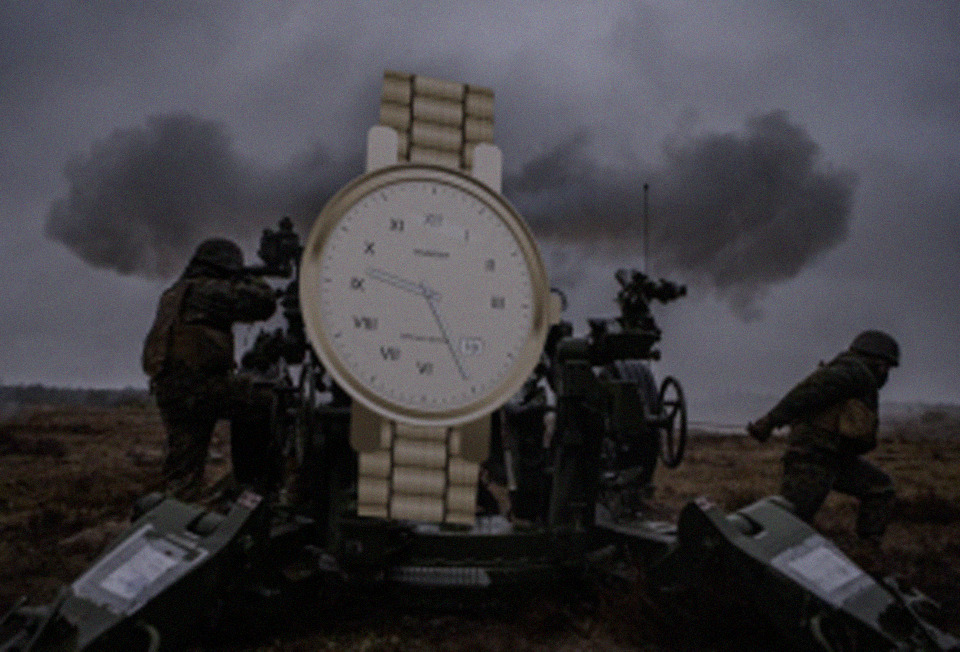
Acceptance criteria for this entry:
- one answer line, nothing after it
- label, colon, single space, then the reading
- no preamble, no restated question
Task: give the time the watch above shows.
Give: 9:25
